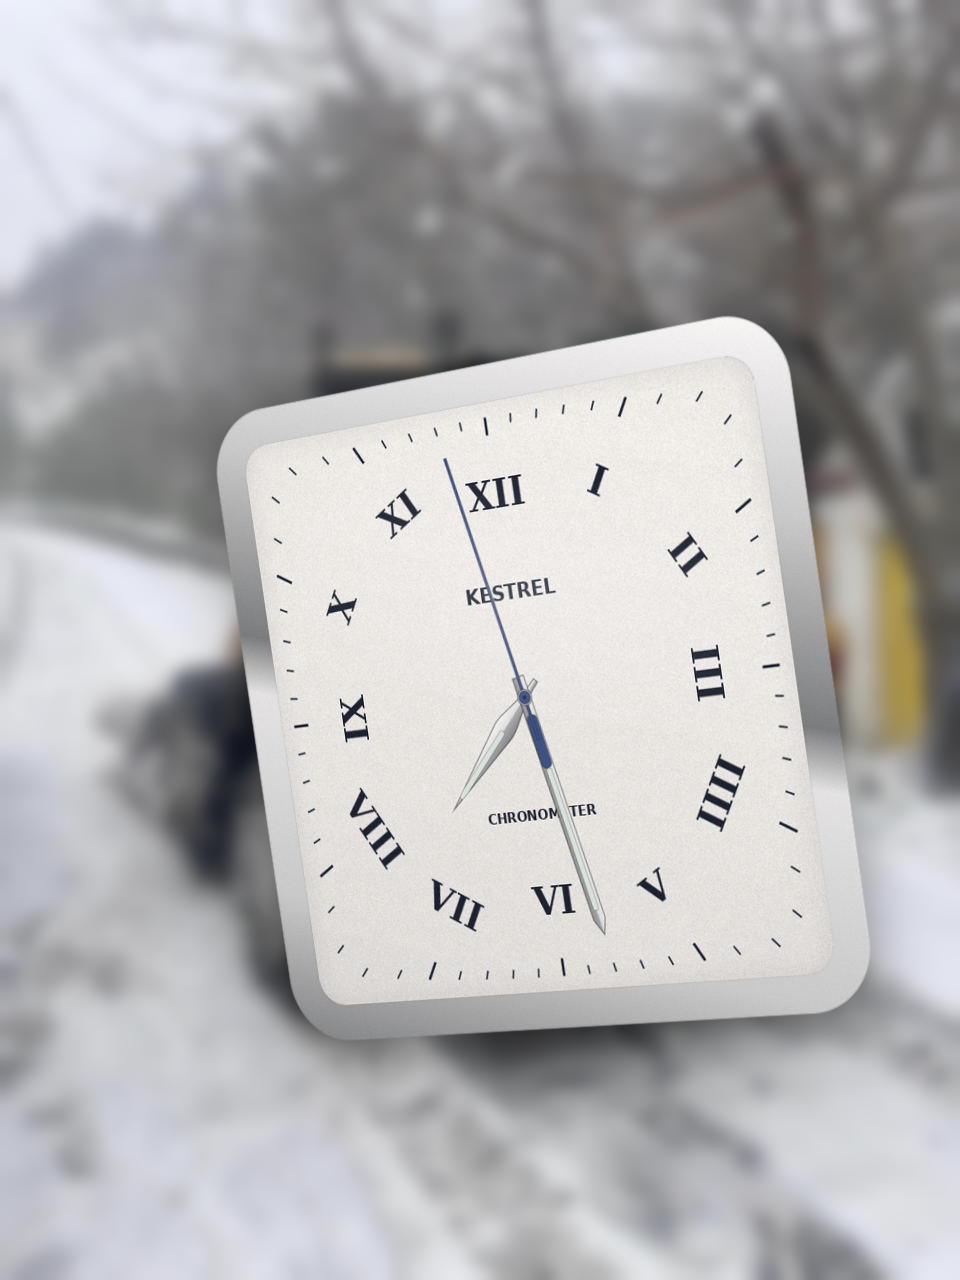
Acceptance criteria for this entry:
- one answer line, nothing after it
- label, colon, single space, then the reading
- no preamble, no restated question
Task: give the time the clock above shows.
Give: 7:27:58
